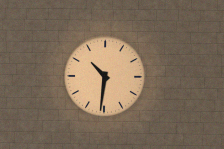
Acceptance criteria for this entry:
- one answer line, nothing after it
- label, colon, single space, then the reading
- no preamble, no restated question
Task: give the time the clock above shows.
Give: 10:31
